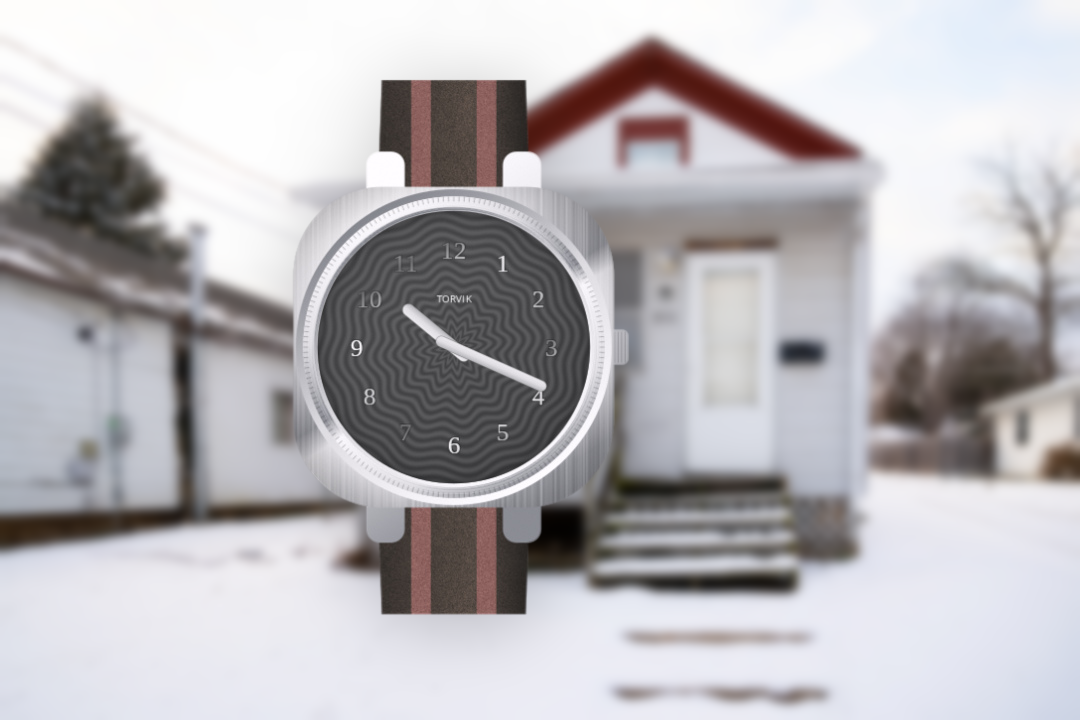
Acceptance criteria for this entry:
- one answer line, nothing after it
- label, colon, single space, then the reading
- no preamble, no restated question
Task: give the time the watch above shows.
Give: 10:19
